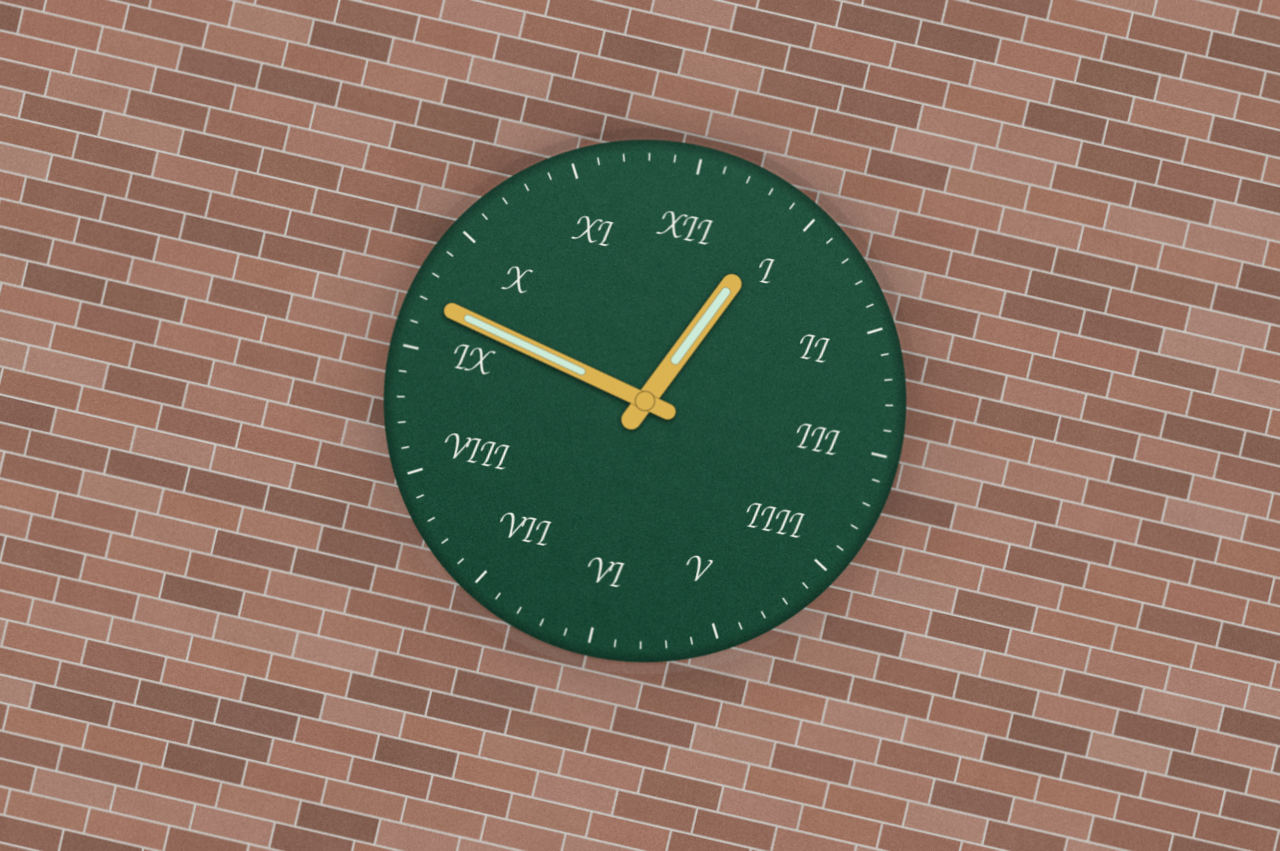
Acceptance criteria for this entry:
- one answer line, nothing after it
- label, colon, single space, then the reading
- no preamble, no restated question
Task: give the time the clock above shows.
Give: 12:47
